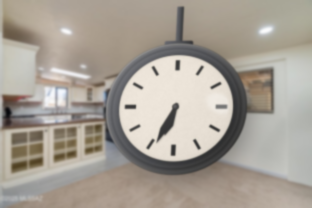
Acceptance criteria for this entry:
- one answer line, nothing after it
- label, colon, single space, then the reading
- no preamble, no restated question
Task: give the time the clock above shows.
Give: 6:34
